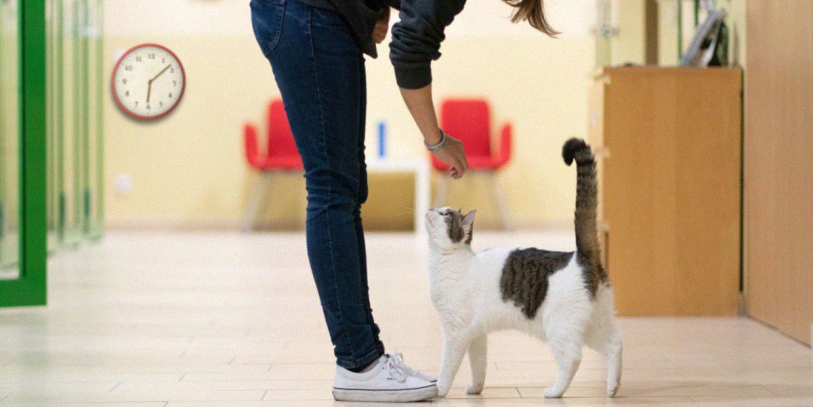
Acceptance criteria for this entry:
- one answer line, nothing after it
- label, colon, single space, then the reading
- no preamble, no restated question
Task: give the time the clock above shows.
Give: 6:08
